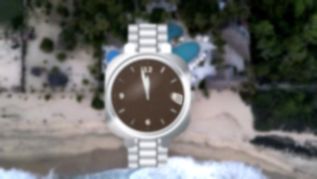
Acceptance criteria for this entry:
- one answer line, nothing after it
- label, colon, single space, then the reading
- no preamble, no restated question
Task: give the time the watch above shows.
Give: 11:58
